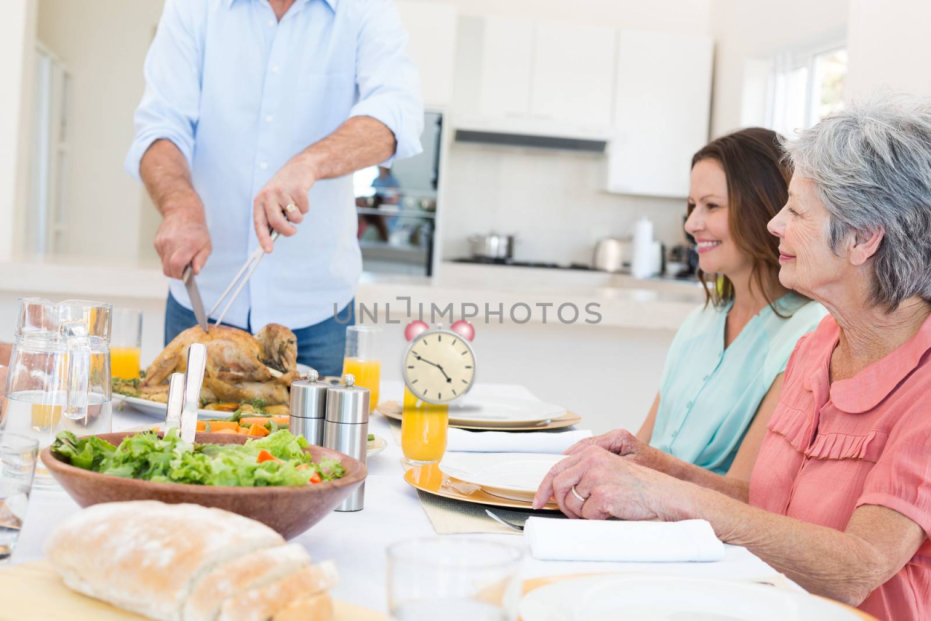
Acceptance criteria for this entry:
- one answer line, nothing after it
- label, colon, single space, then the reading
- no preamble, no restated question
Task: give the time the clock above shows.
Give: 4:49
